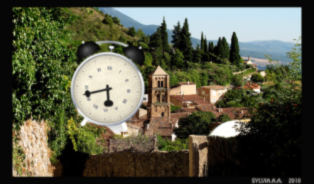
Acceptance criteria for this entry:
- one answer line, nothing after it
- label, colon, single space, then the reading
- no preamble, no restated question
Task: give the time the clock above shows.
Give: 5:42
